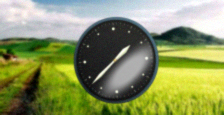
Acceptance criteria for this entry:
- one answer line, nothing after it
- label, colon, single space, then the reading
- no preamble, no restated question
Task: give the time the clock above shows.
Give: 1:38
